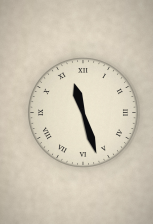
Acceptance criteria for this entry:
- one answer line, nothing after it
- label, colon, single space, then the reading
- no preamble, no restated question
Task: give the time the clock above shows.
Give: 11:27
